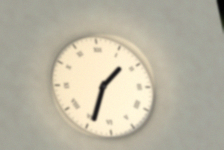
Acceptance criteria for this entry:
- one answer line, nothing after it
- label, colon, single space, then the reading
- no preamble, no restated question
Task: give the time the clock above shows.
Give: 1:34
